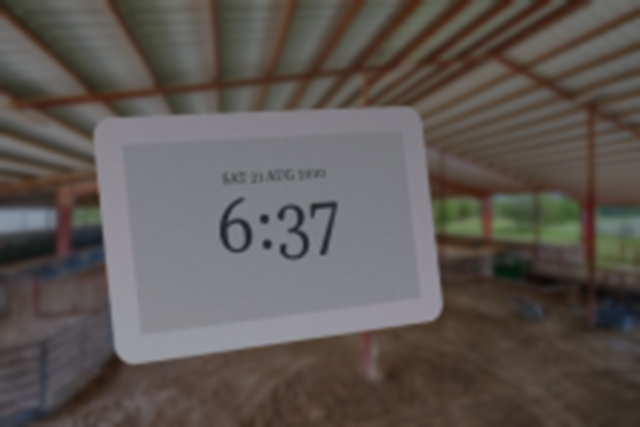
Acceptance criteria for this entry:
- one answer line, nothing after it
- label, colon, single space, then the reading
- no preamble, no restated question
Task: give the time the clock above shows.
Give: 6:37
